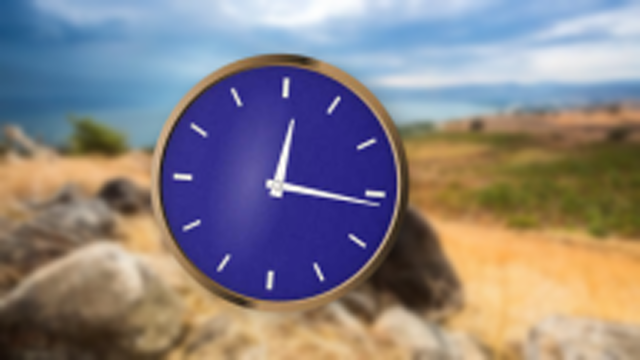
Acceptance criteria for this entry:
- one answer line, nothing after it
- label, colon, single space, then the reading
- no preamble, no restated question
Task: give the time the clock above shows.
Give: 12:16
